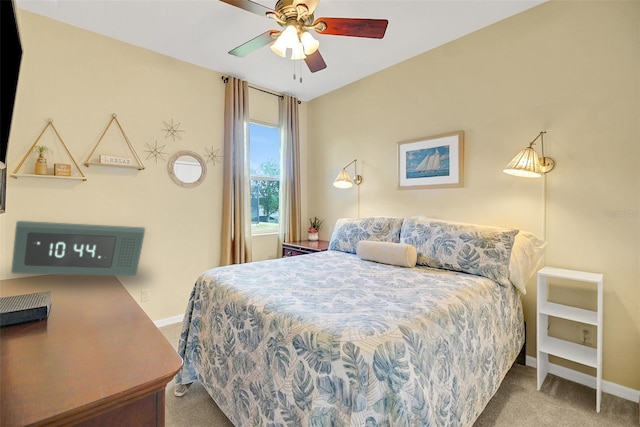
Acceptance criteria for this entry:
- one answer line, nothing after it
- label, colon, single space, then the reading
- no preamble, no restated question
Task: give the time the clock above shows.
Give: 10:44
